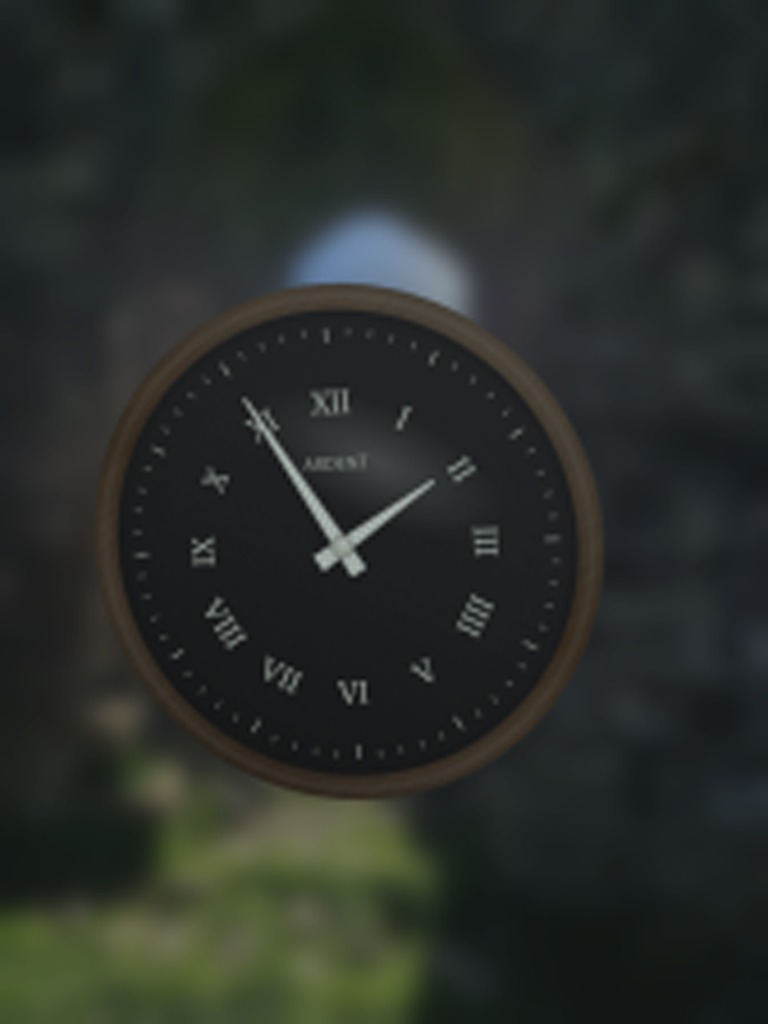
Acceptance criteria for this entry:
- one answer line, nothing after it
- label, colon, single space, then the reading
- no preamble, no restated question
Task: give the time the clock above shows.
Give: 1:55
